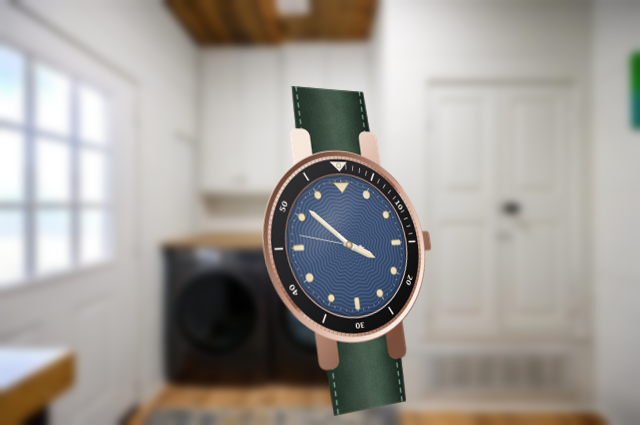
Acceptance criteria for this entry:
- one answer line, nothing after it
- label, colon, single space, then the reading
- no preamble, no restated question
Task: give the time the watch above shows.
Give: 3:51:47
